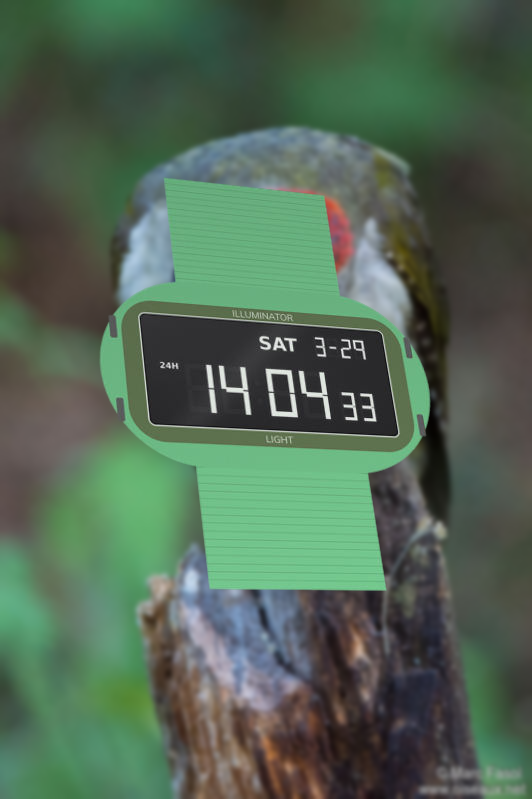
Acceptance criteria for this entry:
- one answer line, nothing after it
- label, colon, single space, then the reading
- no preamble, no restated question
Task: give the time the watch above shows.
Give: 14:04:33
